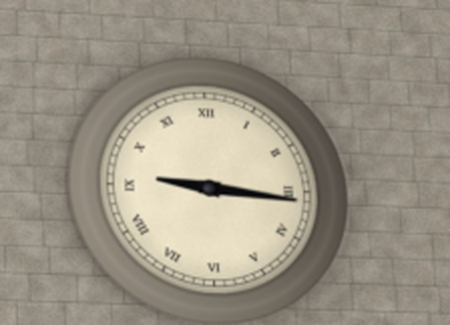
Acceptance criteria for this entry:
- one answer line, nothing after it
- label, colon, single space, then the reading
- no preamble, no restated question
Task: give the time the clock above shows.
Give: 9:16
